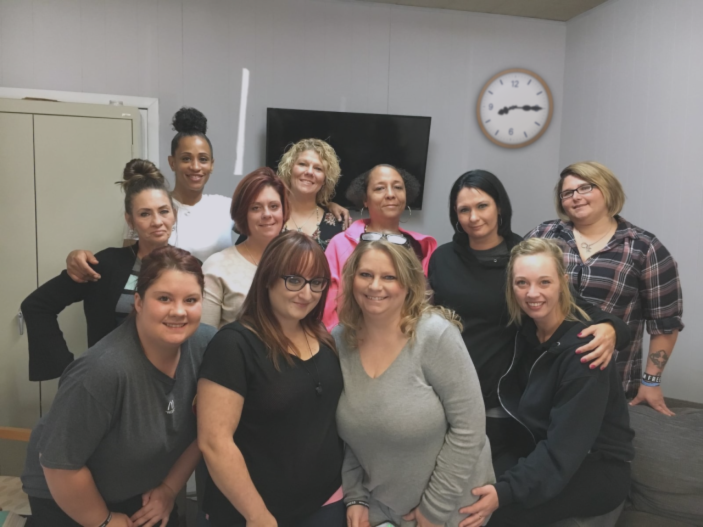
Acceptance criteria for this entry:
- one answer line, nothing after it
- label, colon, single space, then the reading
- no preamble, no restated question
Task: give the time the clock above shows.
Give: 8:15
